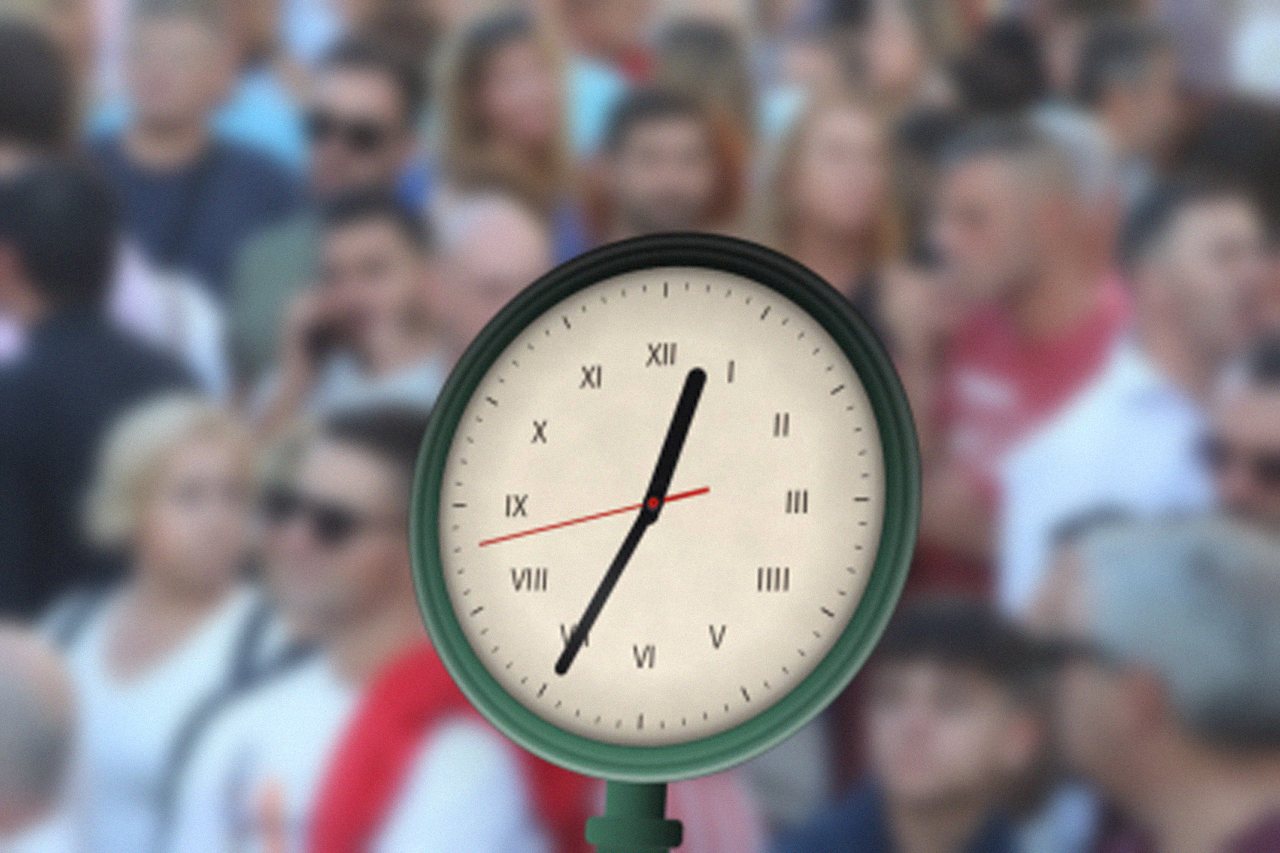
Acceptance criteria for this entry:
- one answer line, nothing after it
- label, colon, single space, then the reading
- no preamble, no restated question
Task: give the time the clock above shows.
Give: 12:34:43
